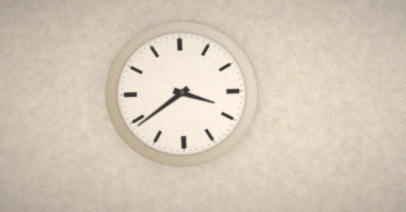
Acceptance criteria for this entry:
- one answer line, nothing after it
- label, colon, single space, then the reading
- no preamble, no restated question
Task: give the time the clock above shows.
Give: 3:39
